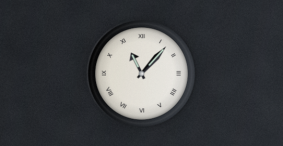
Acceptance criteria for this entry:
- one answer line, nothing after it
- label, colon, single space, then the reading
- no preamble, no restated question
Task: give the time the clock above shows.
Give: 11:07
